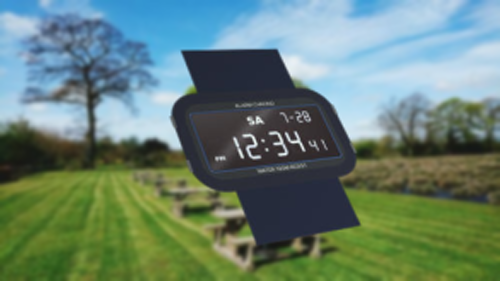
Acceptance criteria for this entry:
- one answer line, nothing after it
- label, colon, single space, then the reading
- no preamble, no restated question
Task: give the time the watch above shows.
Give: 12:34:41
